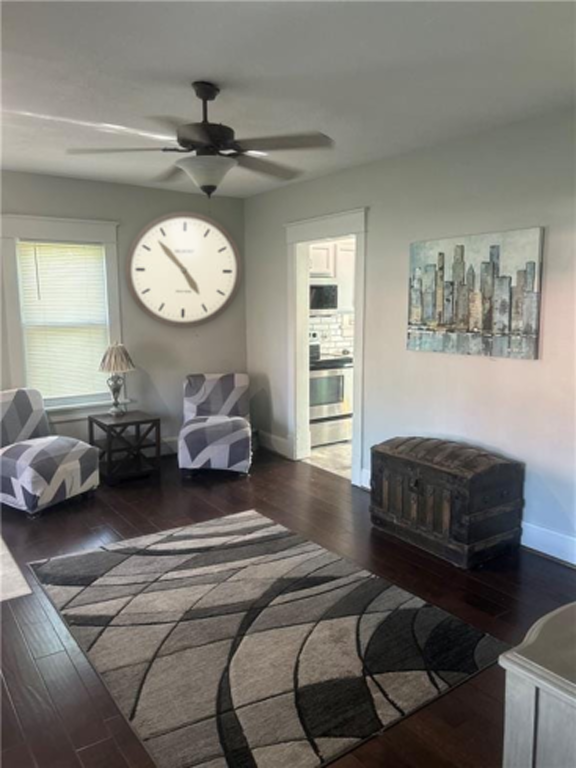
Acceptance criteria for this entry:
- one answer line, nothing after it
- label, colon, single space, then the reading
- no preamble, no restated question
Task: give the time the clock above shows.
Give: 4:53
